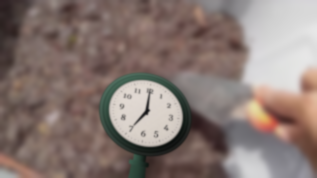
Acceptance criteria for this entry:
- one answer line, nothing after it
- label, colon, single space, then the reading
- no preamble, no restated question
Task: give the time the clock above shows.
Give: 7:00
